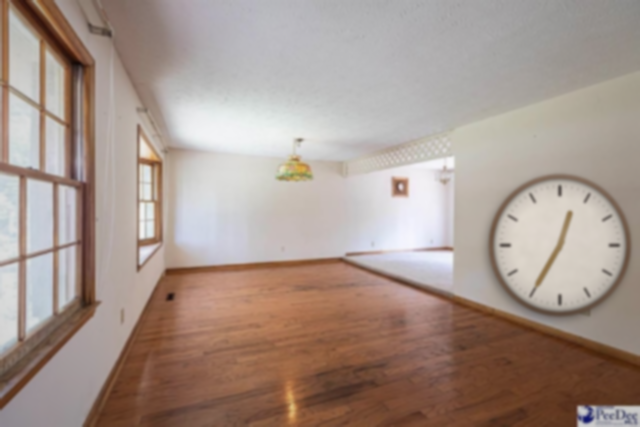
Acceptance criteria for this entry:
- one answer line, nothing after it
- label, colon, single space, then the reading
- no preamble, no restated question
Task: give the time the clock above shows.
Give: 12:35
